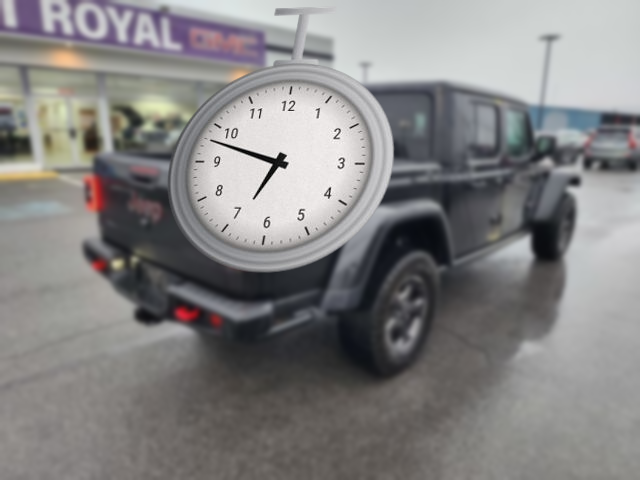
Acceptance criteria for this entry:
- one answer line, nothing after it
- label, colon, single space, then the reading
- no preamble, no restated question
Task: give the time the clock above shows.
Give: 6:48
